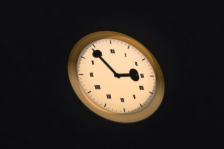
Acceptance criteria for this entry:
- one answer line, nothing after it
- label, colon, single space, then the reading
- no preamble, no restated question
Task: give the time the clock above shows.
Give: 2:54
